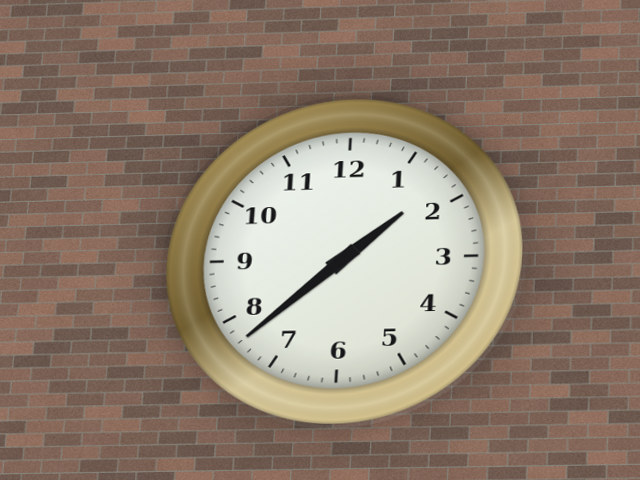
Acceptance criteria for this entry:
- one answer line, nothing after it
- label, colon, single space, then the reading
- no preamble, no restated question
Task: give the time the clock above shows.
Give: 1:38
